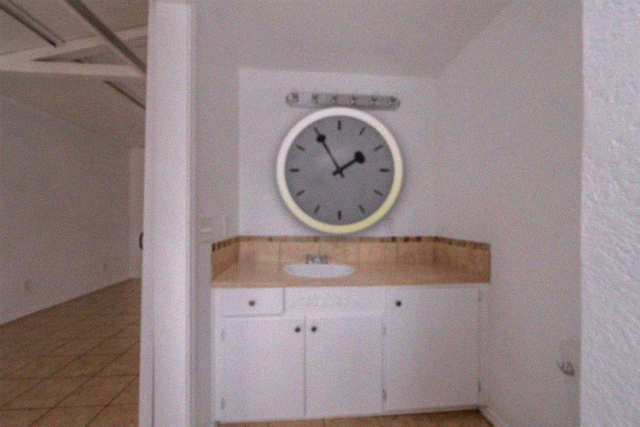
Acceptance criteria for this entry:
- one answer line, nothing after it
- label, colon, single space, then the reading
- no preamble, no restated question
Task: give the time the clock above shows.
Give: 1:55
